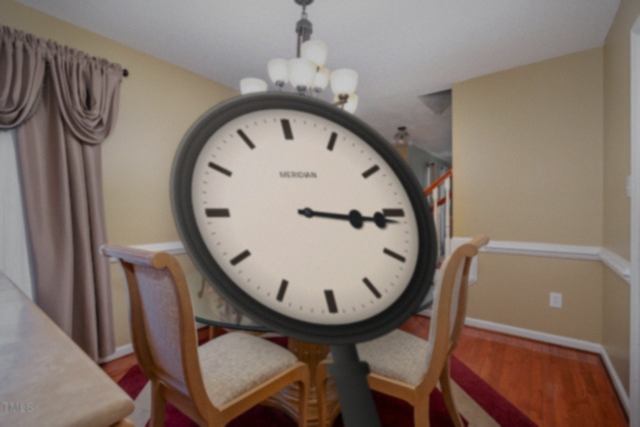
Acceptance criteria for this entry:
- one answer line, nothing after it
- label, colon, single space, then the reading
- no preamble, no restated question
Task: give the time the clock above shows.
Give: 3:16
